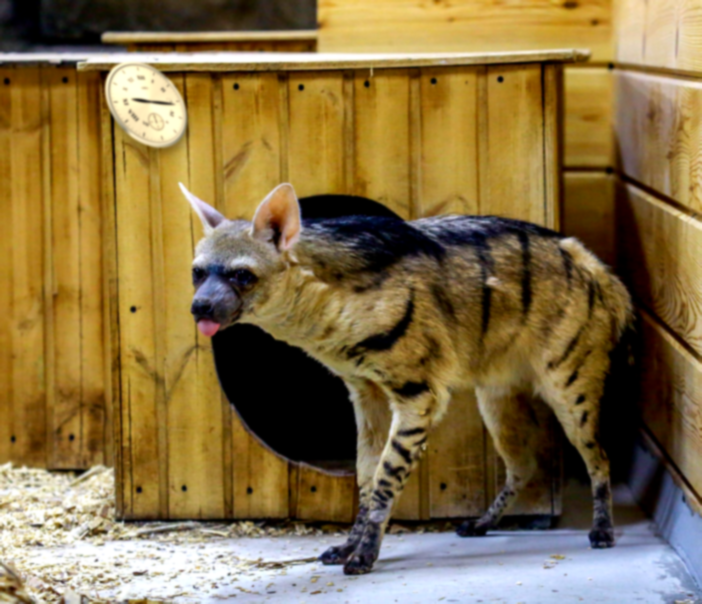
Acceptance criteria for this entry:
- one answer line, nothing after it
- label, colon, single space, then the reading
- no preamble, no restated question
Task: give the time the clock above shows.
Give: 9:16
